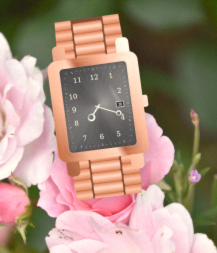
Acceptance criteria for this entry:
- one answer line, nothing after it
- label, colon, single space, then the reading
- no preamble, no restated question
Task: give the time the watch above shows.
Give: 7:19
